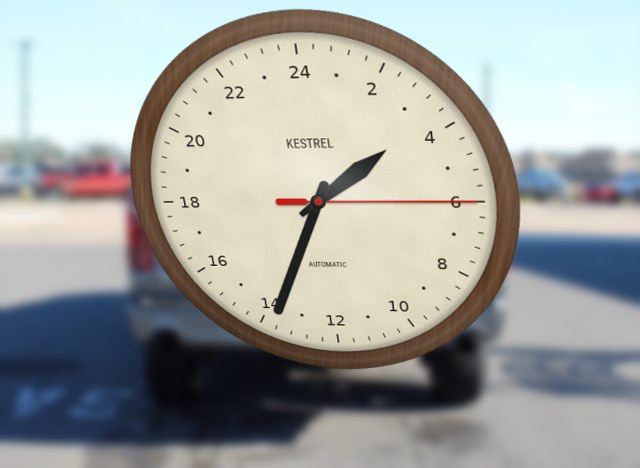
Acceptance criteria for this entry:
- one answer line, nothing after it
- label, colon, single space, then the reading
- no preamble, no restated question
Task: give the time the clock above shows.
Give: 3:34:15
